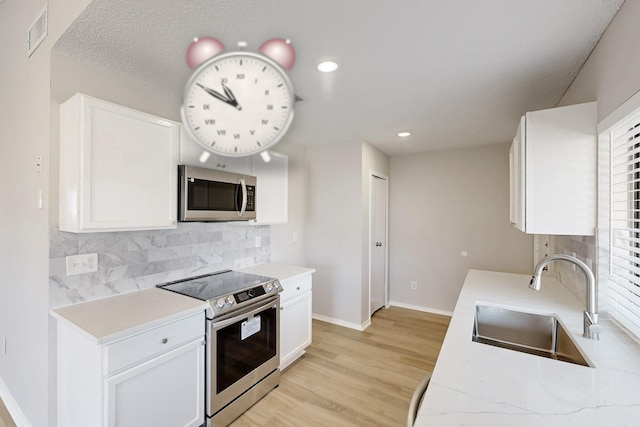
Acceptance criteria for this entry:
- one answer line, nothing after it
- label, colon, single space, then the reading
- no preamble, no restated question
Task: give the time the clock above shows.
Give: 10:50
